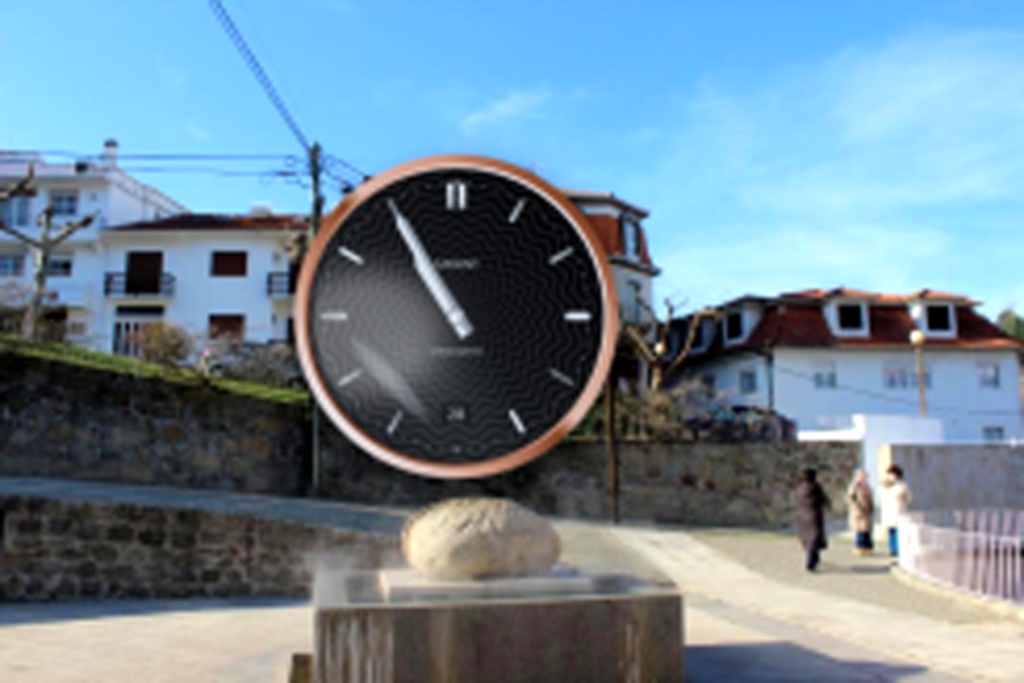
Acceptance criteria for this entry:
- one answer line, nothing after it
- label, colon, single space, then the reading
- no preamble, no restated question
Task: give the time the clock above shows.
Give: 10:55
